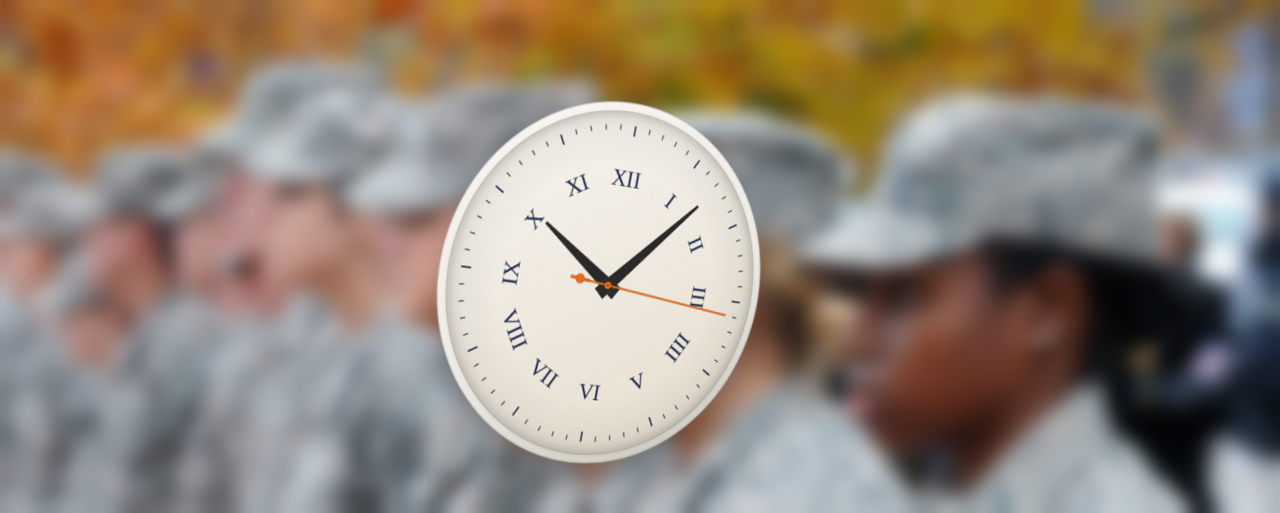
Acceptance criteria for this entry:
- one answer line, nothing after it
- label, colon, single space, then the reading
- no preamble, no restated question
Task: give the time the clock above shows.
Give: 10:07:16
